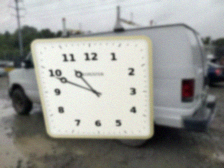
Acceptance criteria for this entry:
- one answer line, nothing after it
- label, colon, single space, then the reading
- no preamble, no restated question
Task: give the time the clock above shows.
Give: 10:49
